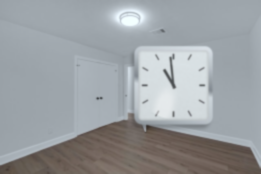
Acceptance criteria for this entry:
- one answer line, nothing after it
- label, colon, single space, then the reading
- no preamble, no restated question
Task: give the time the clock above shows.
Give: 10:59
